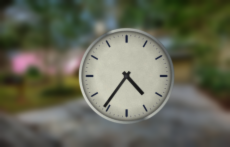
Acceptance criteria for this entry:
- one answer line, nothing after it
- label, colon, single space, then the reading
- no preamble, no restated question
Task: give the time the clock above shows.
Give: 4:36
